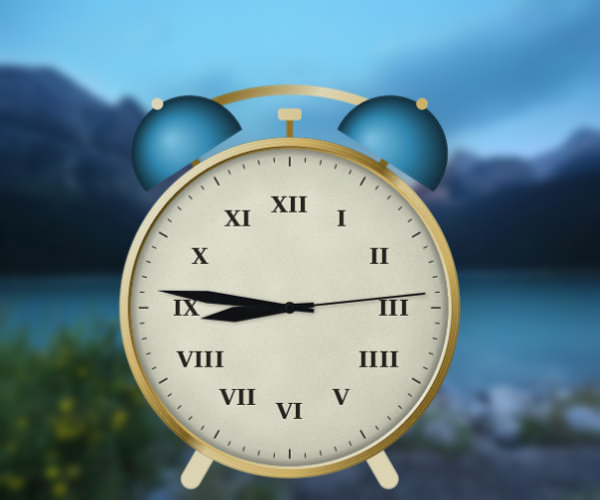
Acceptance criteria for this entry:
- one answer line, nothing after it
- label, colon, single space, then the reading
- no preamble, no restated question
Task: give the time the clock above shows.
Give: 8:46:14
